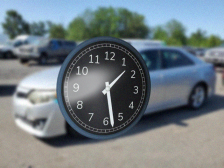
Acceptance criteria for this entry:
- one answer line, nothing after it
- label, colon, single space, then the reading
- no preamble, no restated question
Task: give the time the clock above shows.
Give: 1:28
